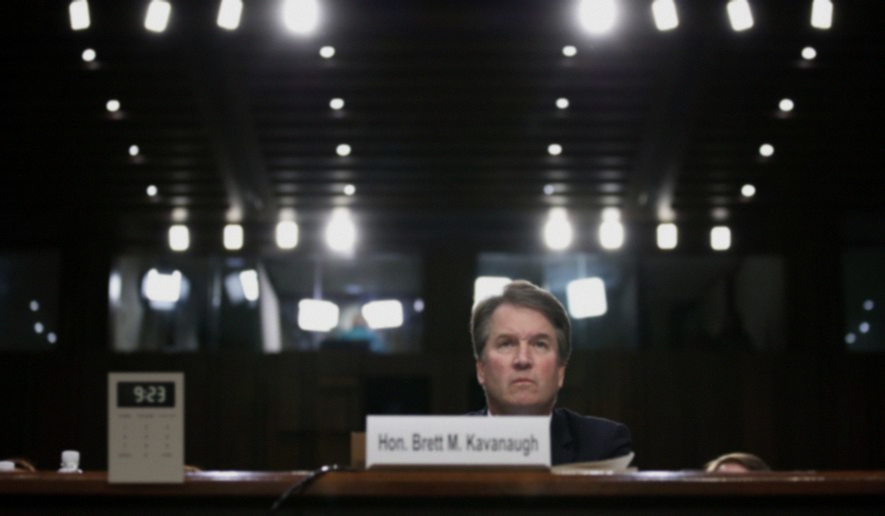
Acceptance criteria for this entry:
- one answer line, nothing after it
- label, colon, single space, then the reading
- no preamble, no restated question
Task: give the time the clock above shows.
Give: 9:23
